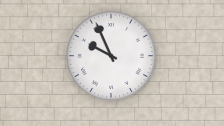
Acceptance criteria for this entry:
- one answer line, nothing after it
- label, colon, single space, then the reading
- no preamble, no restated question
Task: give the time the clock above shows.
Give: 9:56
